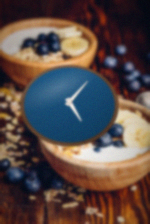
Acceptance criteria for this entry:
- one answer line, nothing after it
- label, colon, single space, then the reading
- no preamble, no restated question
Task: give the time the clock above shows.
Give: 5:06
